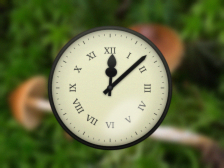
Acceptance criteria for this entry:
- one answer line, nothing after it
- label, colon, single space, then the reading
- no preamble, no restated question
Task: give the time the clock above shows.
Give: 12:08
